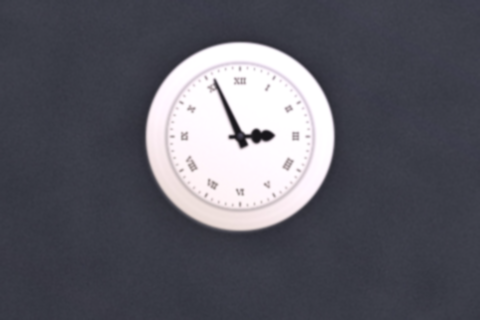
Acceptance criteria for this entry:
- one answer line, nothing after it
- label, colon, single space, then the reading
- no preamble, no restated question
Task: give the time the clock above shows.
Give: 2:56
